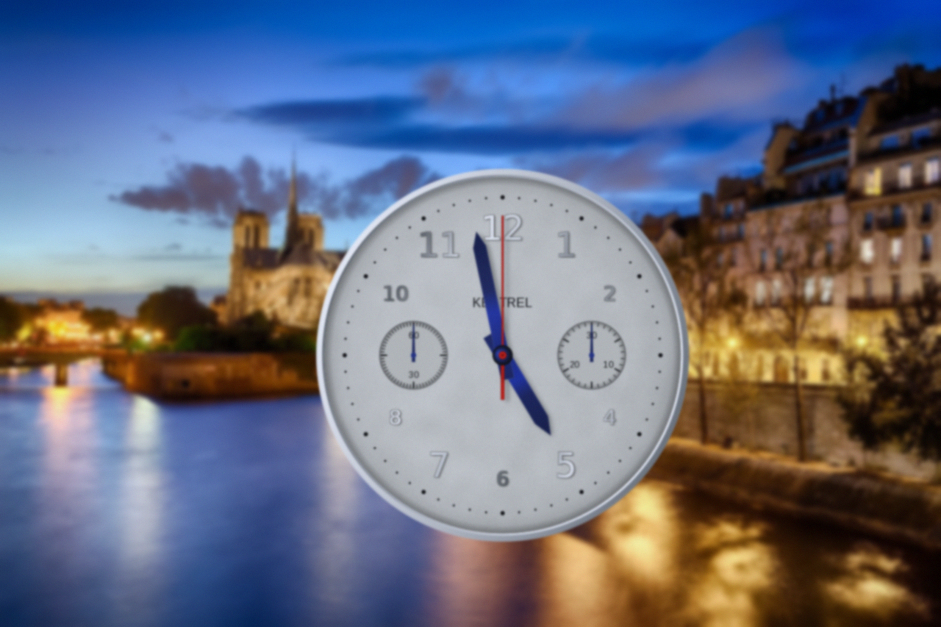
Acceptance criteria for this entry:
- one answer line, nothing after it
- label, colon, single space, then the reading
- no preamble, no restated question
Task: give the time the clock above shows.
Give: 4:58:00
